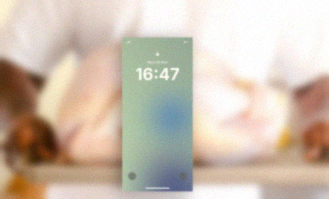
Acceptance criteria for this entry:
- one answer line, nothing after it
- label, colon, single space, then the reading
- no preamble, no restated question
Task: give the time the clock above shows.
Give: 16:47
